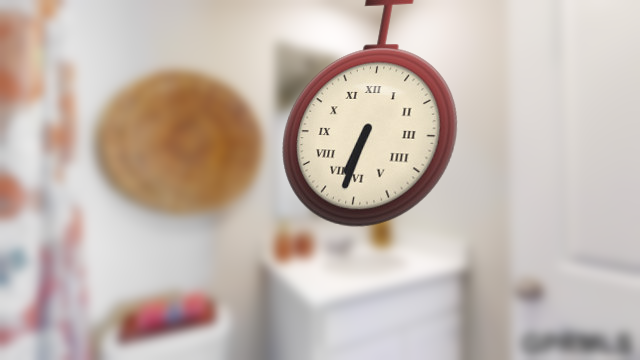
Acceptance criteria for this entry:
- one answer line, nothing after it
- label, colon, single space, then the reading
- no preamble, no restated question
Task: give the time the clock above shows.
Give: 6:32
